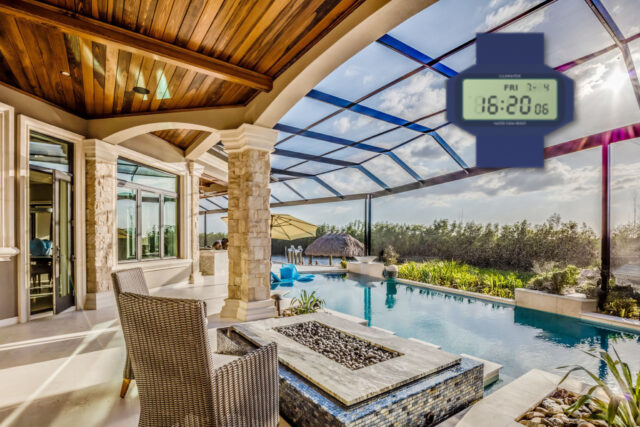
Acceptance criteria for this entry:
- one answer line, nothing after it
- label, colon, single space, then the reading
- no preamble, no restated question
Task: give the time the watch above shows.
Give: 16:20:06
